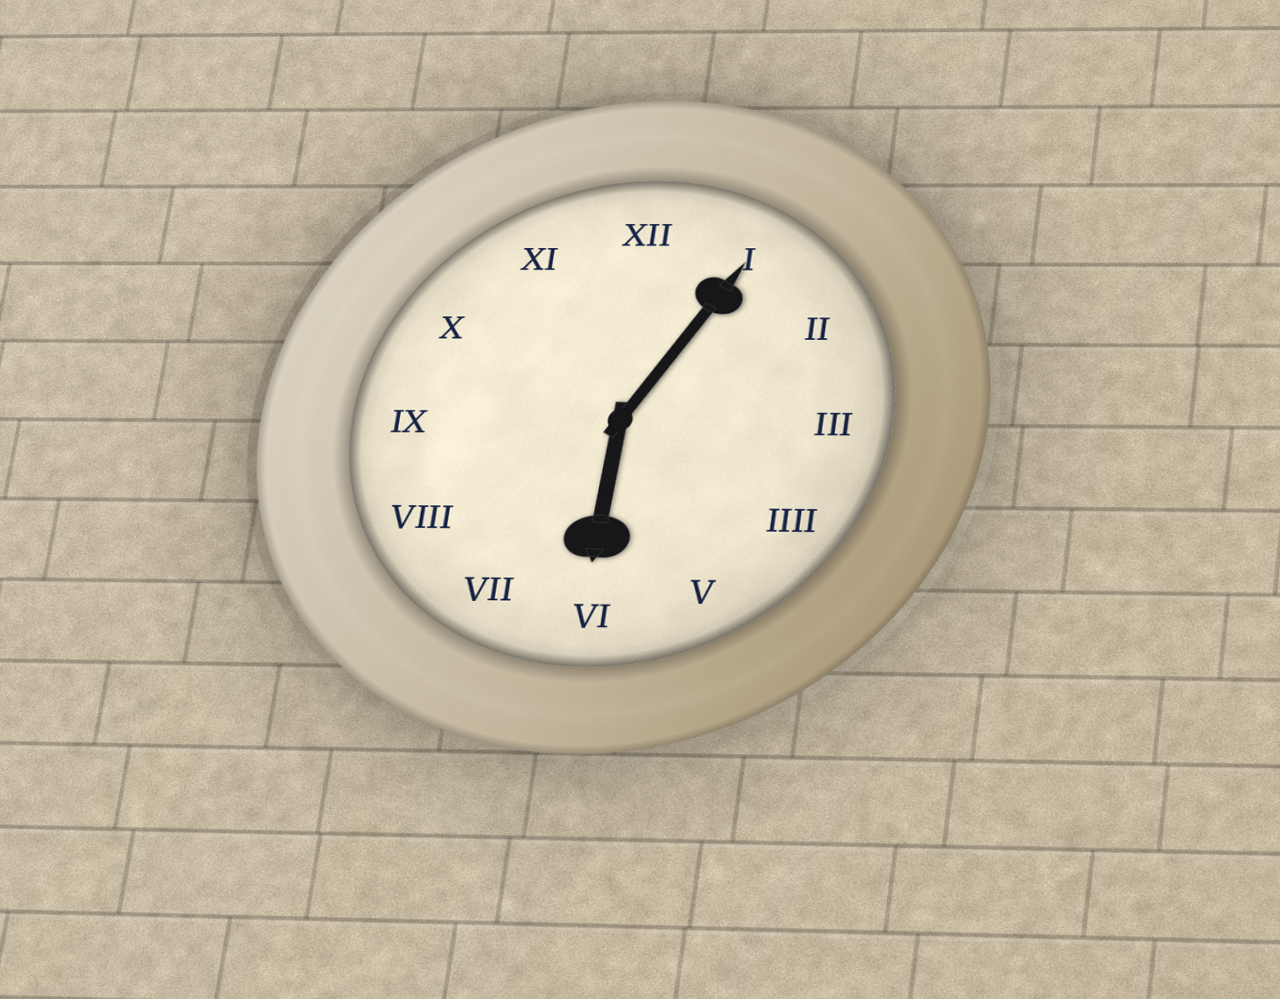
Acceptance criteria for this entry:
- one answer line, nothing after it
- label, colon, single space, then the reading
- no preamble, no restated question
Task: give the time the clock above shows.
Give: 6:05
